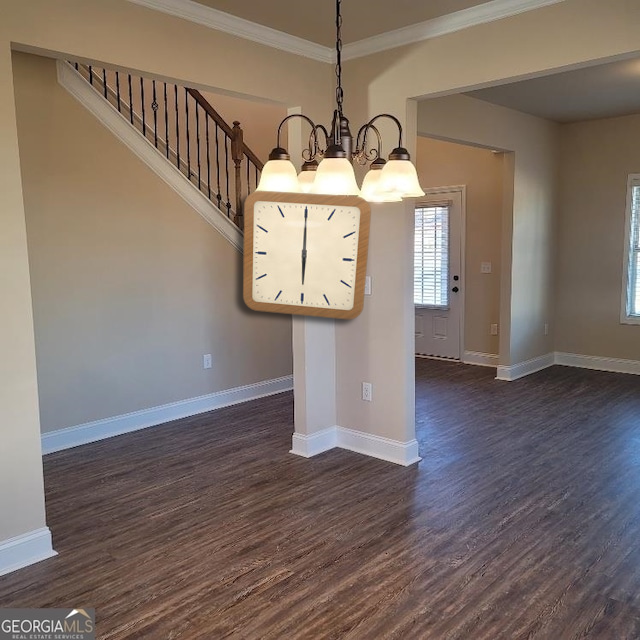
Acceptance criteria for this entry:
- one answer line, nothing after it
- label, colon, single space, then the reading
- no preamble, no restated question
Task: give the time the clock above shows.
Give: 6:00
